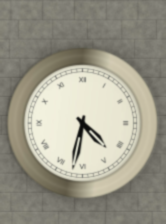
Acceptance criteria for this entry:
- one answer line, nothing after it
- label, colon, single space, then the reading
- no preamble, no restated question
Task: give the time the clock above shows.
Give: 4:32
